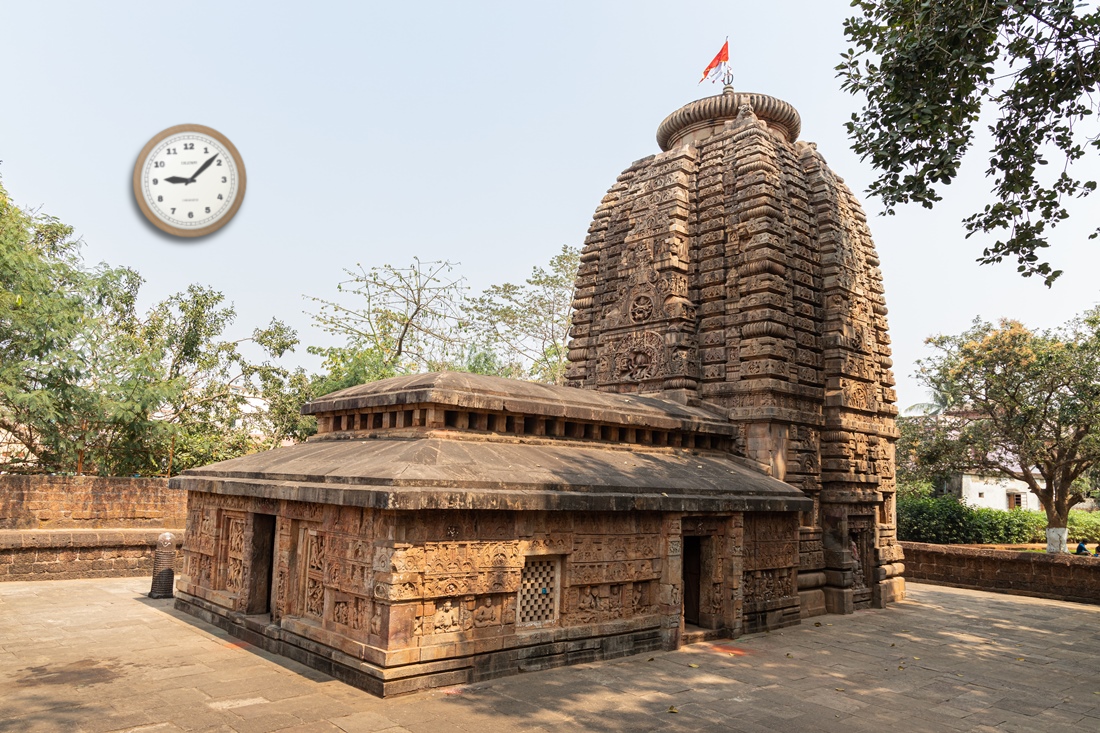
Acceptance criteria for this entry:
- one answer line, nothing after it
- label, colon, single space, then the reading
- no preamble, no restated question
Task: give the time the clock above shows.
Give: 9:08
